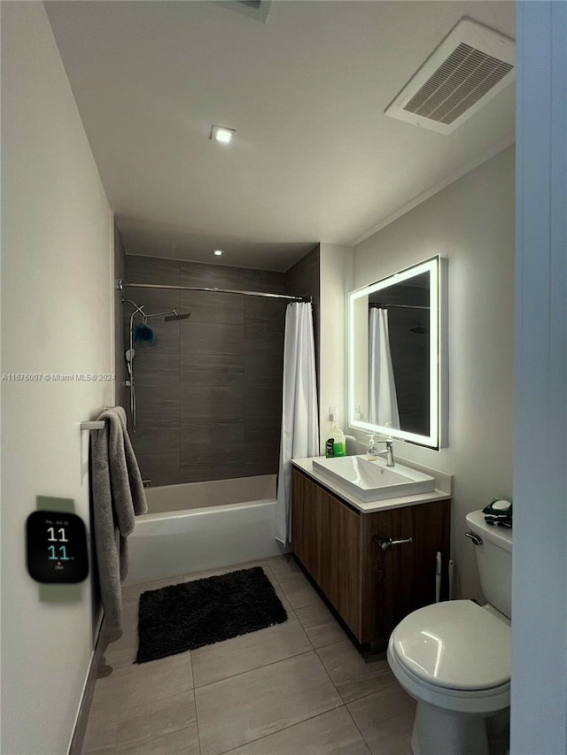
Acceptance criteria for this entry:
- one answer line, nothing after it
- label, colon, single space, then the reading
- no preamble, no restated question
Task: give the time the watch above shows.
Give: 11:11
